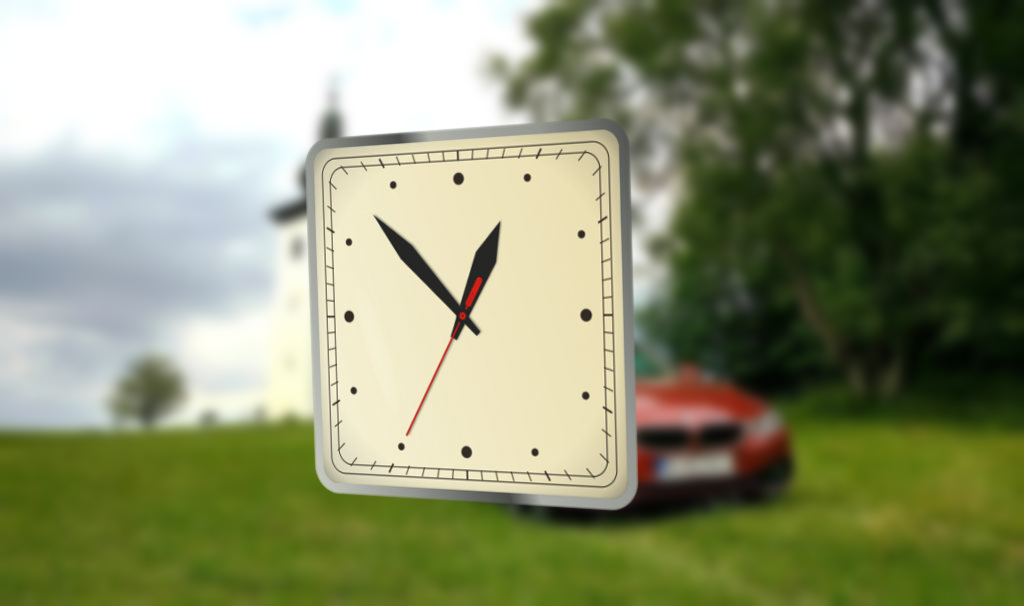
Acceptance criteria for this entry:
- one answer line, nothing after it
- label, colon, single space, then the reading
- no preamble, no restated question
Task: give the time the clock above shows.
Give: 12:52:35
